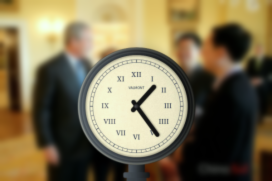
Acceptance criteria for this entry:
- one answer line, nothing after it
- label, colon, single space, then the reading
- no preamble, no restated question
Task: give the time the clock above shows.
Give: 1:24
